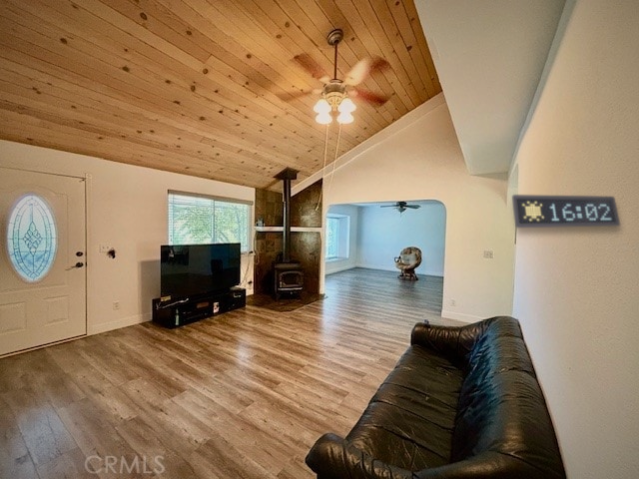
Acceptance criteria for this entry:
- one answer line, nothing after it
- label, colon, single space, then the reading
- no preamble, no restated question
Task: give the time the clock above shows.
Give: 16:02
